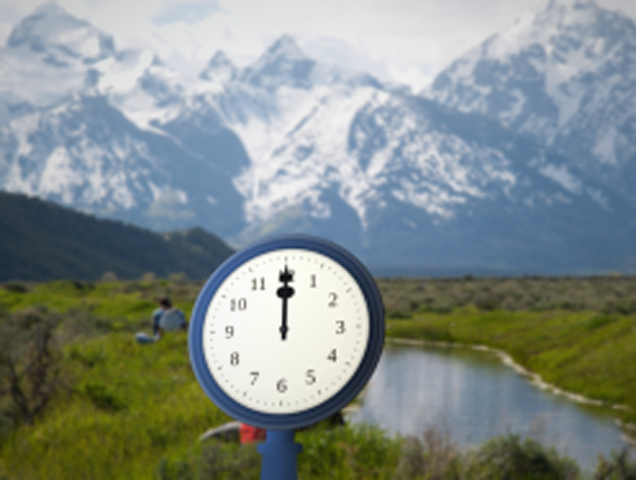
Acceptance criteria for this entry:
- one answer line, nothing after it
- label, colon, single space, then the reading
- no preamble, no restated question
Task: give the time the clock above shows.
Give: 12:00
